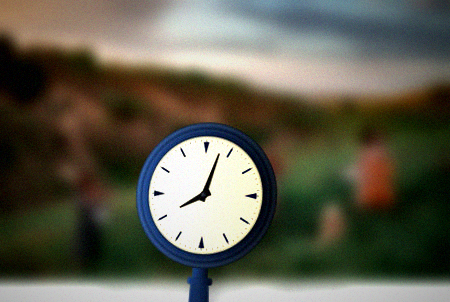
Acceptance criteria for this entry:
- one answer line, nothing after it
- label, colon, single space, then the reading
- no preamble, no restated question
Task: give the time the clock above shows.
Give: 8:03
